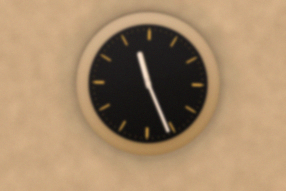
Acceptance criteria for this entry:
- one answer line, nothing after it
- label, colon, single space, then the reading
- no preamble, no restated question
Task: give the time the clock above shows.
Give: 11:26
